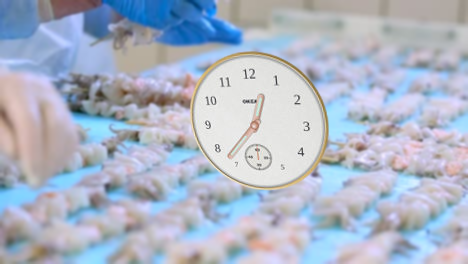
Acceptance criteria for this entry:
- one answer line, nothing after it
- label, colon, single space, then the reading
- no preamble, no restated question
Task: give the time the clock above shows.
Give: 12:37
